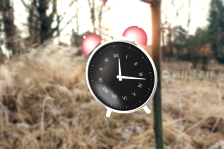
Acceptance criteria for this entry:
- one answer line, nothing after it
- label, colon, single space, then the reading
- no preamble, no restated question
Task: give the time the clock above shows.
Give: 12:17
